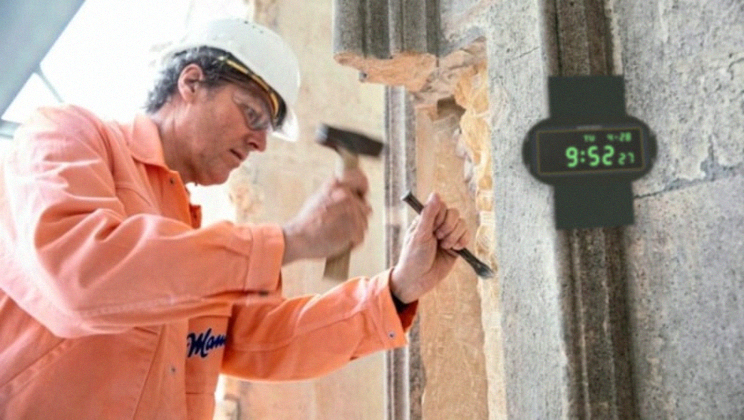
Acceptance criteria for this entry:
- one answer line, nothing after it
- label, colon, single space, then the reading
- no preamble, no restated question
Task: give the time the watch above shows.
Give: 9:52
